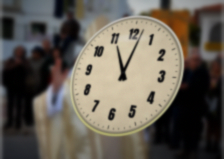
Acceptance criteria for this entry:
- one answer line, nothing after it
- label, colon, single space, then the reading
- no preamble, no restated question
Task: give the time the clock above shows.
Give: 11:02
